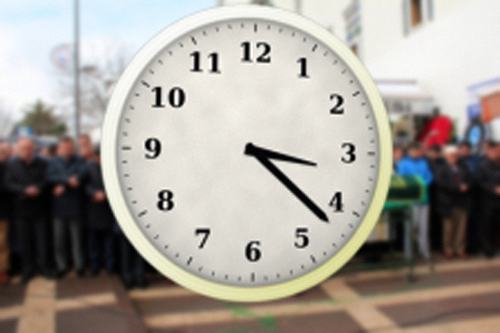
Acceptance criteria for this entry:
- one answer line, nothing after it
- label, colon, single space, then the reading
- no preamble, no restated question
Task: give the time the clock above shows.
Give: 3:22
